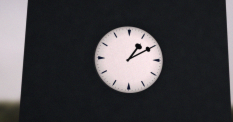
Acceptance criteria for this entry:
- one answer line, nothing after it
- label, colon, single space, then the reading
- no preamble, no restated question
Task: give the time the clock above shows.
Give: 1:10
